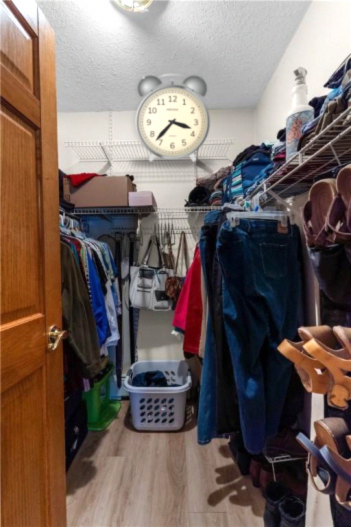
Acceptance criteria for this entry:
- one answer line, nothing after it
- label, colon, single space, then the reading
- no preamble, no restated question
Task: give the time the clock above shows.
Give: 3:37
